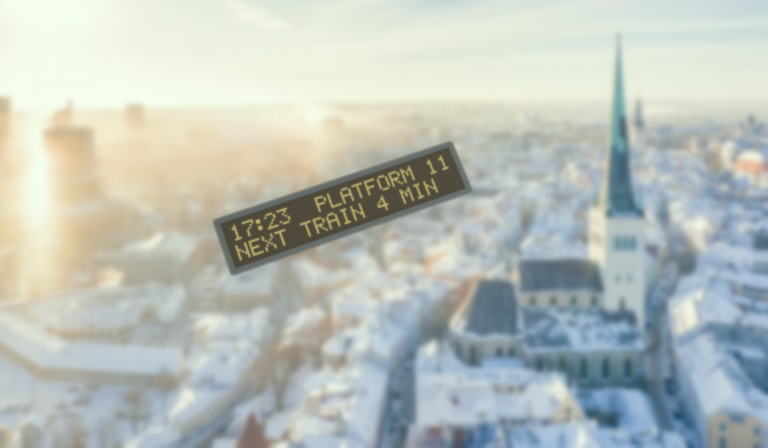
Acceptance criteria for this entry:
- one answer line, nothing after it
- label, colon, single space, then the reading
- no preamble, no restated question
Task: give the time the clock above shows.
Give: 17:23
